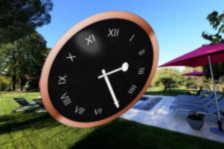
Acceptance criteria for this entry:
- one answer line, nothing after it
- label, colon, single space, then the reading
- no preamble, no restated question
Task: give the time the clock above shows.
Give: 2:25
